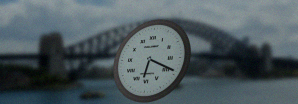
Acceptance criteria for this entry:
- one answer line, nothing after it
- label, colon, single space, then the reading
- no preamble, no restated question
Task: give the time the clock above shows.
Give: 6:19
